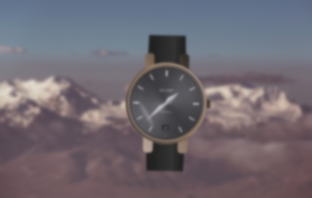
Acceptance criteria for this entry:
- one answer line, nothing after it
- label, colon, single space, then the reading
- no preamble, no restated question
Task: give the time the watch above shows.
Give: 1:38
